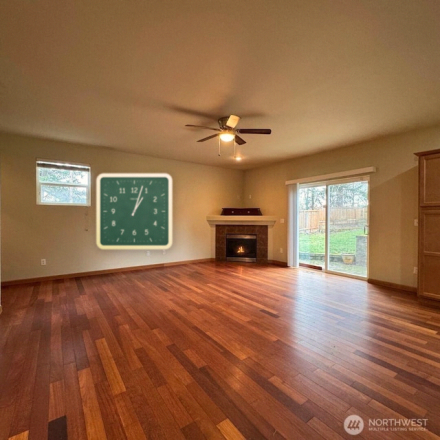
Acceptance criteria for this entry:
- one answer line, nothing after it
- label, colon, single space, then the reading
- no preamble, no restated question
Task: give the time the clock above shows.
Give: 1:03
